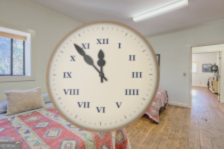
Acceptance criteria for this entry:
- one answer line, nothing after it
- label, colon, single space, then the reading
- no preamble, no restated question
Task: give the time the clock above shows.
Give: 11:53
